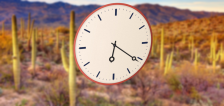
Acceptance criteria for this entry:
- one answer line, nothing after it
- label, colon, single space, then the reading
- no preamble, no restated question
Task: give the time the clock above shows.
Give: 6:21
